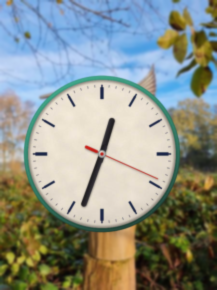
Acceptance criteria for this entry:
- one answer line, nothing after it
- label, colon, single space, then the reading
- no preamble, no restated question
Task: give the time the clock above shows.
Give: 12:33:19
